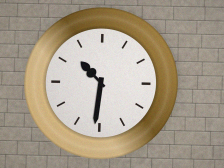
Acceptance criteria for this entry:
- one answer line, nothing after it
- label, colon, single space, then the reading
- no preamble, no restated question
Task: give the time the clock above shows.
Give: 10:31
